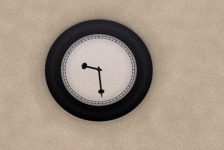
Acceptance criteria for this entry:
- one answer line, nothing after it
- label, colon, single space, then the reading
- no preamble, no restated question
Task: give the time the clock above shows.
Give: 9:29
